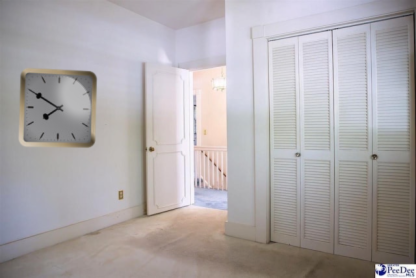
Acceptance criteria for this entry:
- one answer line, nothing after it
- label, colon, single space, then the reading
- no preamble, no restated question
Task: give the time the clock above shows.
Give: 7:50
